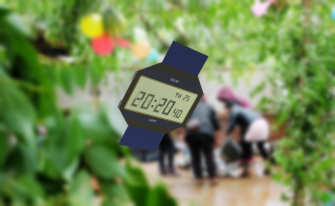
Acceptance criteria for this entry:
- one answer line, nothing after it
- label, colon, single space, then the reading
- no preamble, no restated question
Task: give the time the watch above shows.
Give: 20:20:40
